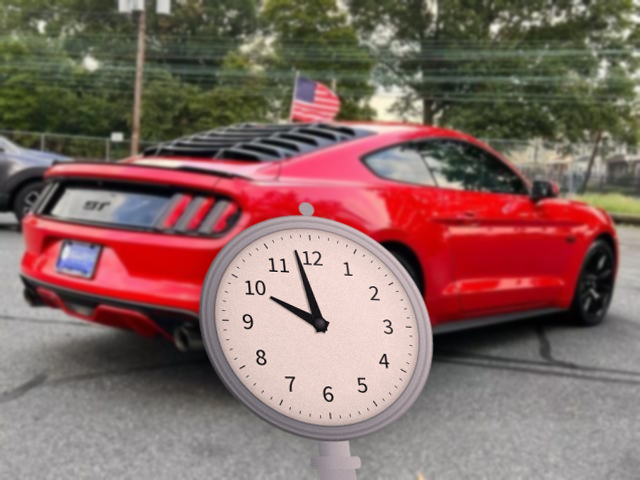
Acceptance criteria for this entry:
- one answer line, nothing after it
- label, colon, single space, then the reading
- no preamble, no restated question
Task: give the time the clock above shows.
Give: 9:58
